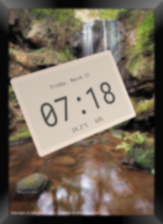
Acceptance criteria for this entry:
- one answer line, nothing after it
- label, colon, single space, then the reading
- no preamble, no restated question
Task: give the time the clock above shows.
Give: 7:18
